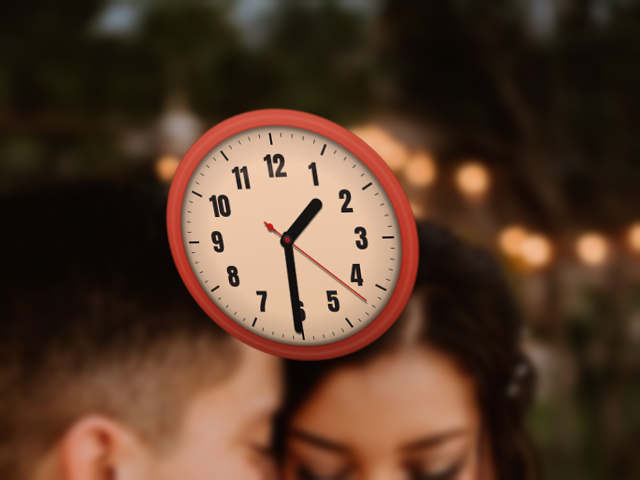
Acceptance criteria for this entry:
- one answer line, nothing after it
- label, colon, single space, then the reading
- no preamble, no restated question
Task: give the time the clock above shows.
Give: 1:30:22
